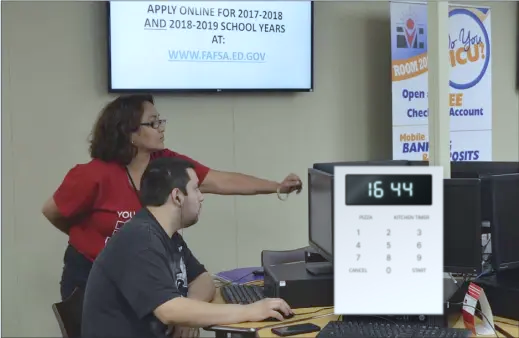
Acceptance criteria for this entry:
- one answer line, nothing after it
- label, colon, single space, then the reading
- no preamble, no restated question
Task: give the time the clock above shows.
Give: 16:44
